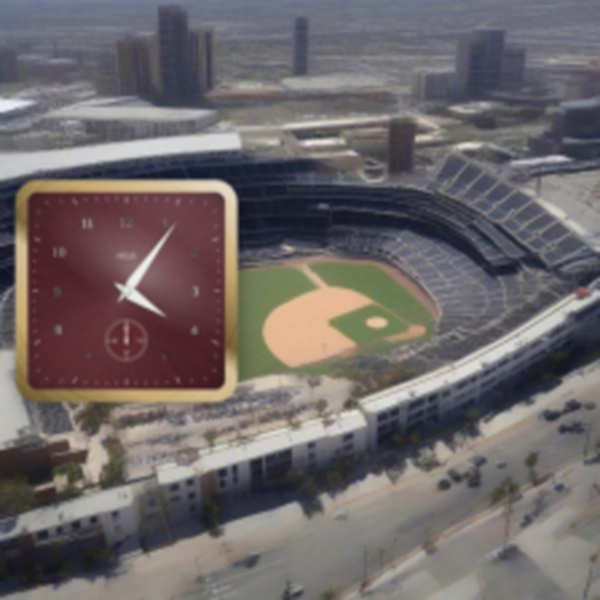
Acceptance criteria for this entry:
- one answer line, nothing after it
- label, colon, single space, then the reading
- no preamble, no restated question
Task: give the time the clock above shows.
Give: 4:06
